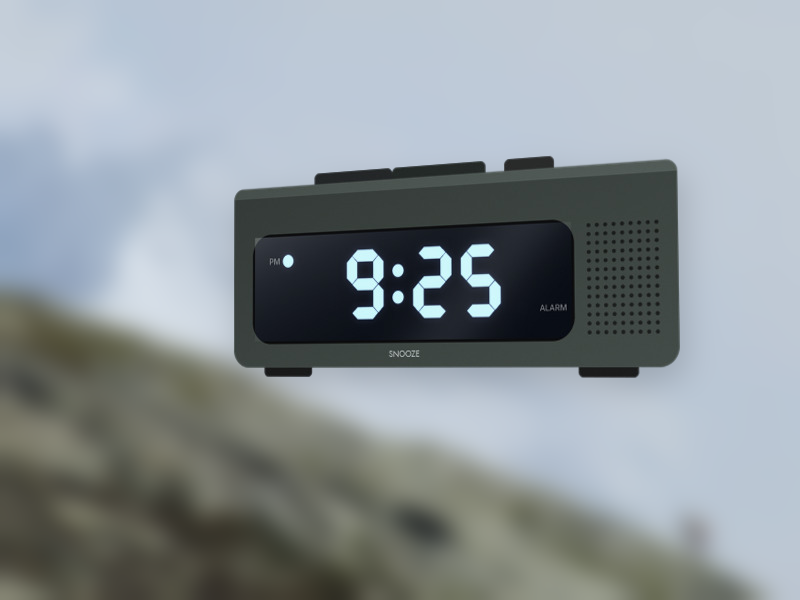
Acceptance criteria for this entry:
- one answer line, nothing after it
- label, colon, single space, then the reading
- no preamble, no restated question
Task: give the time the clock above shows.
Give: 9:25
